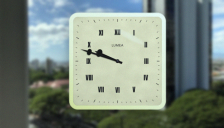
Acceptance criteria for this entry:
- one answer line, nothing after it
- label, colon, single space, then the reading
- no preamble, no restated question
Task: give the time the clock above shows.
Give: 9:48
